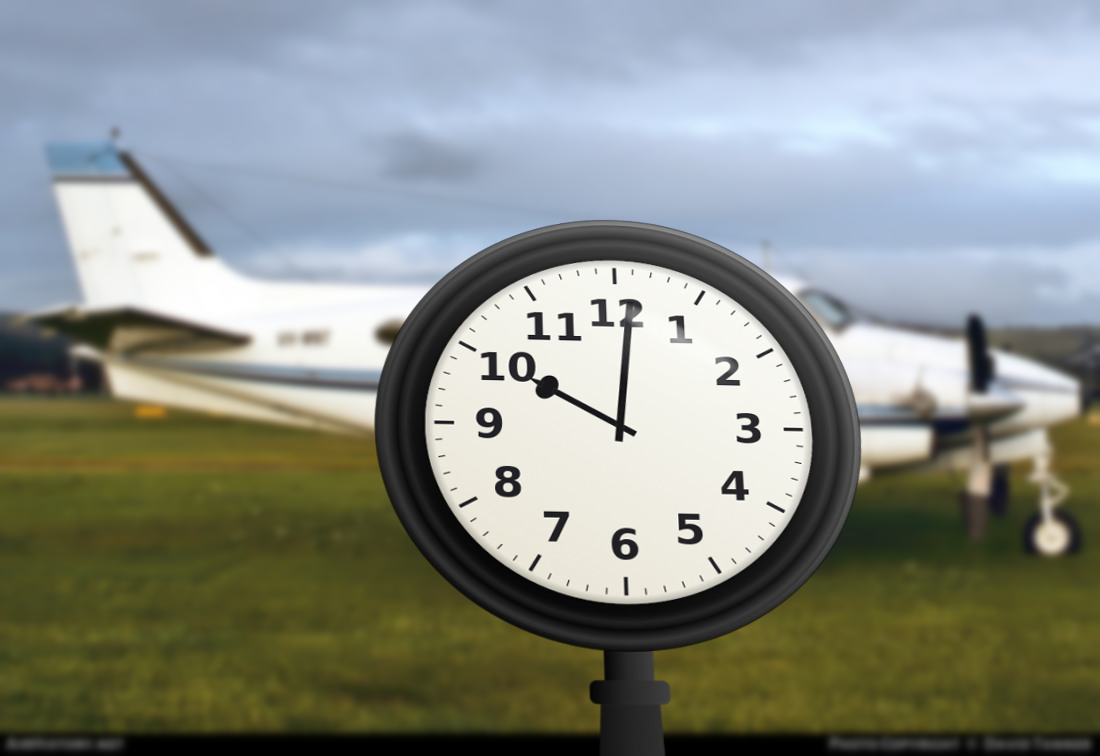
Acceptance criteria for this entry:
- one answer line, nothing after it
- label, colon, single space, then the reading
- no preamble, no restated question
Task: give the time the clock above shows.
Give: 10:01
